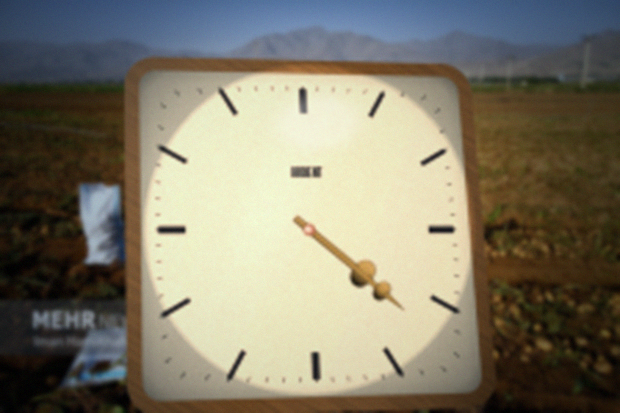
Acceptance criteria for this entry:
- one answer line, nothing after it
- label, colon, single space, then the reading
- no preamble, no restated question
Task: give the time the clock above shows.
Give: 4:22
